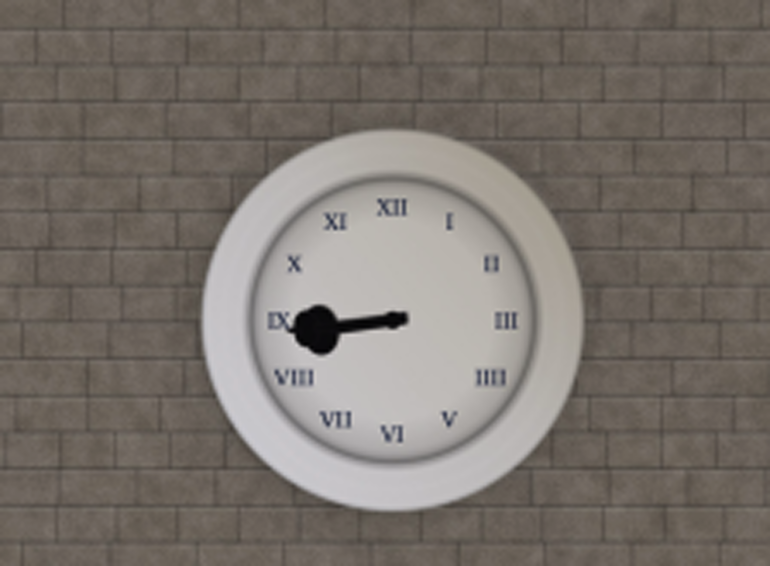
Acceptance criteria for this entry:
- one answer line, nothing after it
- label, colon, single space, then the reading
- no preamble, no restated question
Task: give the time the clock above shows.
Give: 8:44
